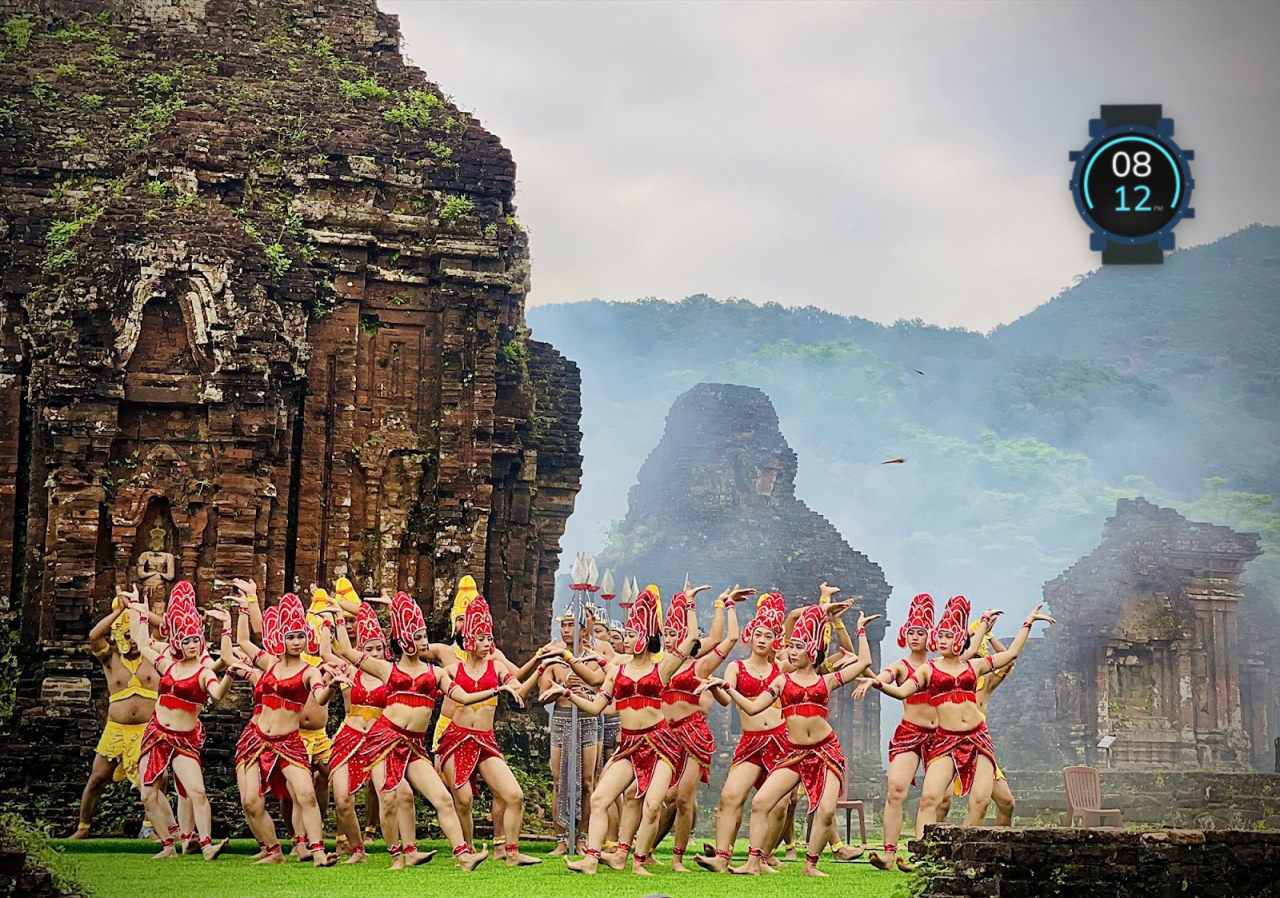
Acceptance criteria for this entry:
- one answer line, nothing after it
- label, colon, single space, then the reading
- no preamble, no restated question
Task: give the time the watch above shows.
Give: 8:12
